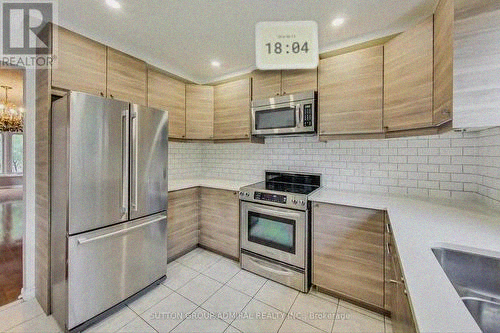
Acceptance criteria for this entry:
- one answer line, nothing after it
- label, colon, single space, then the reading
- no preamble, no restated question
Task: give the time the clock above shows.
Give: 18:04
